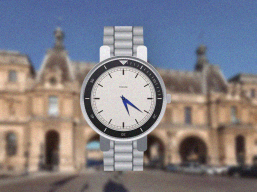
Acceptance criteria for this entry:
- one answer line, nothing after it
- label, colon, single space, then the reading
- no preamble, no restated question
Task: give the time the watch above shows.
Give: 5:21
